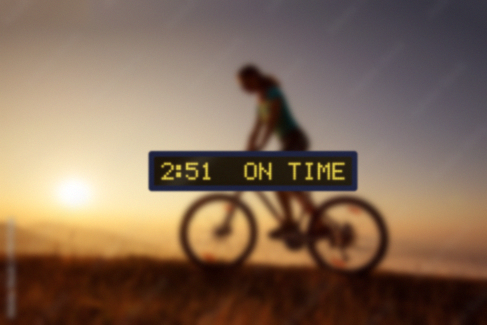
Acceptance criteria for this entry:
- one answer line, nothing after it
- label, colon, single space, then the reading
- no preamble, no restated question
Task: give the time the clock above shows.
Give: 2:51
